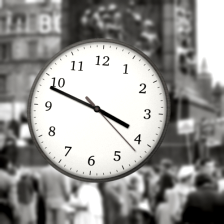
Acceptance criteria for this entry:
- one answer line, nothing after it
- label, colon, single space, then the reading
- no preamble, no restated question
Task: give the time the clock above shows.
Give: 3:48:22
